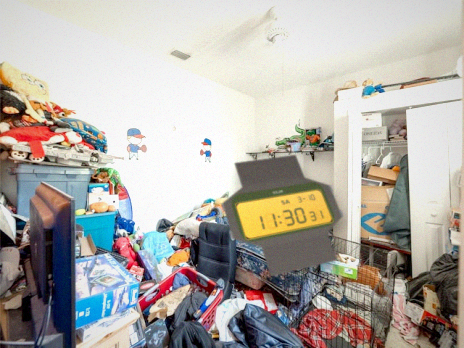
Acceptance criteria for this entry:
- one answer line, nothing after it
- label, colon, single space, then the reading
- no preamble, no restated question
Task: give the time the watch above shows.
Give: 11:30:31
